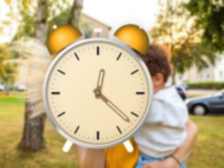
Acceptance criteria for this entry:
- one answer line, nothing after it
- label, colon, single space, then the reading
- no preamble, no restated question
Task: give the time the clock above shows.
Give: 12:22
